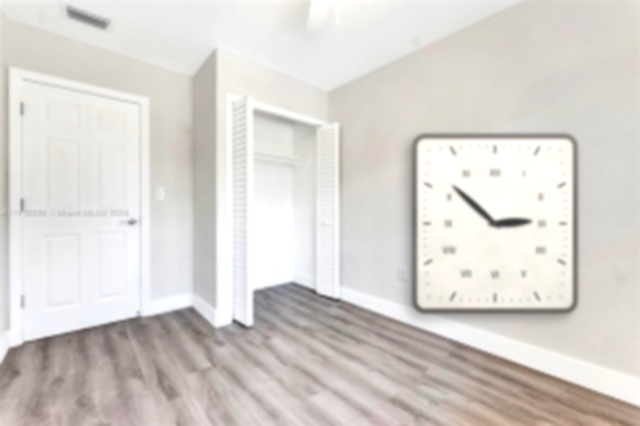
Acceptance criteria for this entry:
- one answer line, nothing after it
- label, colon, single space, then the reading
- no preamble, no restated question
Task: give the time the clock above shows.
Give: 2:52
